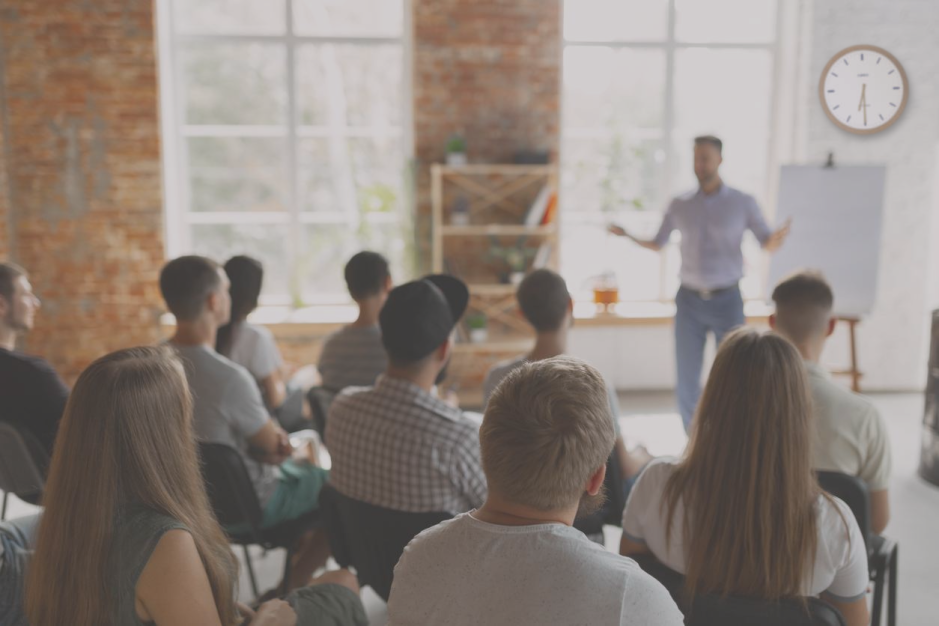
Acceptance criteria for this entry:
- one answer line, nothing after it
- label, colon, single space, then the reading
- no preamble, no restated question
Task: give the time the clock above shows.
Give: 6:30
